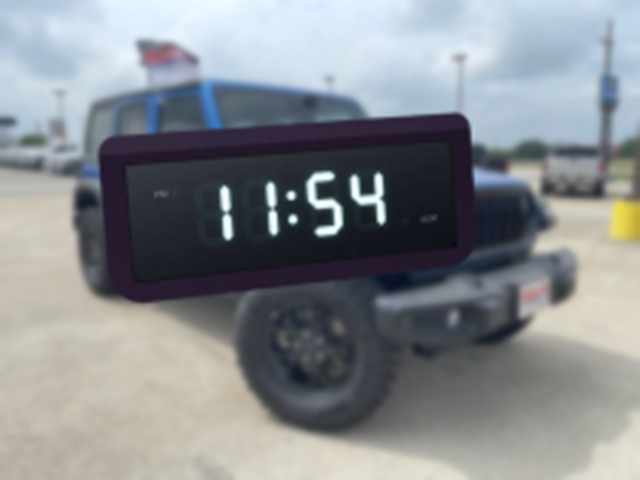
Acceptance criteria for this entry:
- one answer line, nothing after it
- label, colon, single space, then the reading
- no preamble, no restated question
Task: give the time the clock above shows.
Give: 11:54
